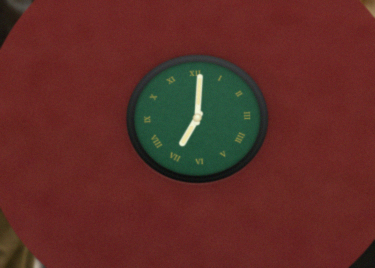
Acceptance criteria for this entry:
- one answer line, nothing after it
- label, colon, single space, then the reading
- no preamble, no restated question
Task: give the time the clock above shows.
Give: 7:01
